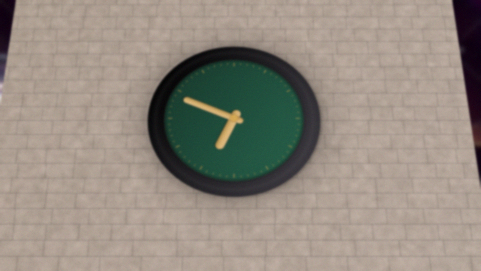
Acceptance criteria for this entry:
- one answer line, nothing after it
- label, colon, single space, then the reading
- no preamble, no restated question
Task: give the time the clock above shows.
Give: 6:49
